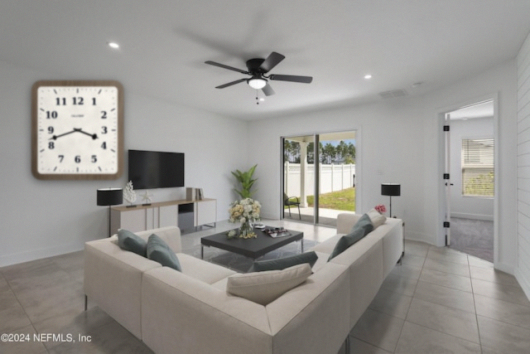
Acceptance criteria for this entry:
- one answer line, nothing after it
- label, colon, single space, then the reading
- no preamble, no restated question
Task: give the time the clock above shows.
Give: 3:42
